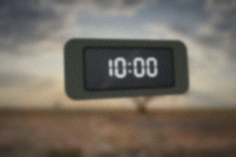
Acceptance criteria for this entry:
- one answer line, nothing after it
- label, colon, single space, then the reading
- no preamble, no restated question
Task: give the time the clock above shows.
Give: 10:00
